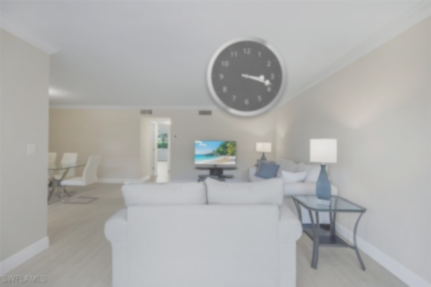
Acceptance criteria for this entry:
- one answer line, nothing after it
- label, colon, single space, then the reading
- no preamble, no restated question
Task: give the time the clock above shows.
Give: 3:18
